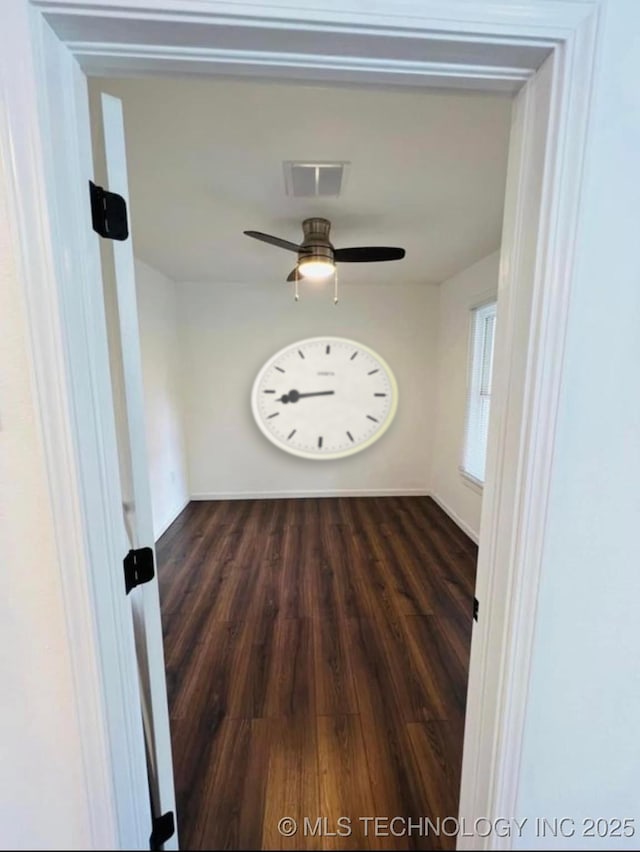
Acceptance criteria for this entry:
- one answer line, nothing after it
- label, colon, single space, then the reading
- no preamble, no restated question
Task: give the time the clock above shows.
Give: 8:43
